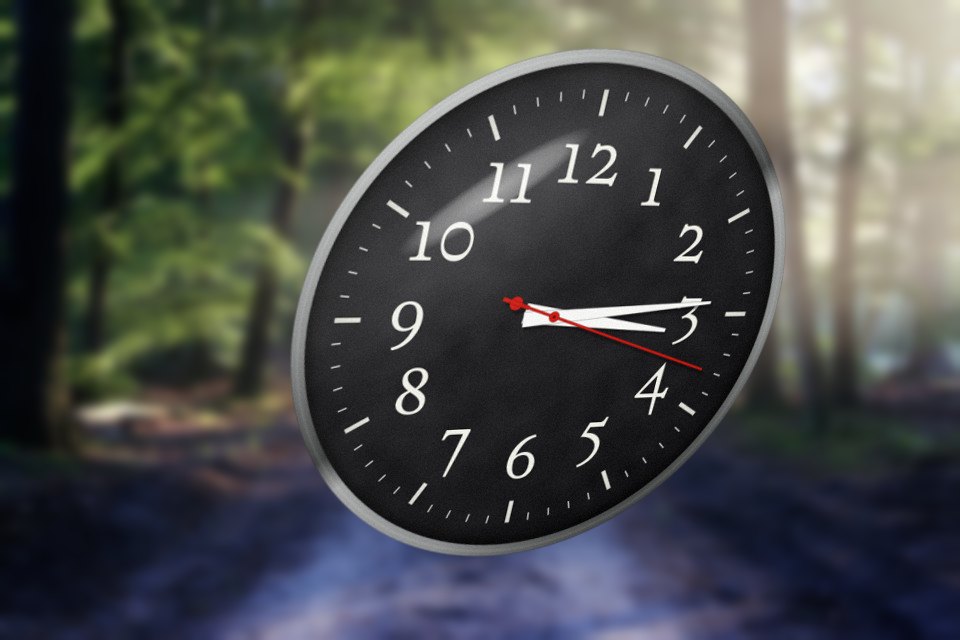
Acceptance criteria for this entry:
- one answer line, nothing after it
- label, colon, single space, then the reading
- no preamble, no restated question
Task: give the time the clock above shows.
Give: 3:14:18
